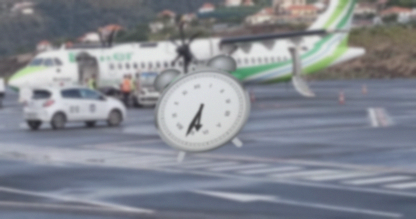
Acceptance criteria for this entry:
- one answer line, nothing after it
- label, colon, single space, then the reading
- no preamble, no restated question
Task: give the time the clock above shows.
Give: 6:36
